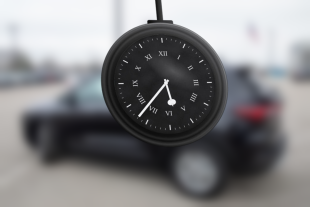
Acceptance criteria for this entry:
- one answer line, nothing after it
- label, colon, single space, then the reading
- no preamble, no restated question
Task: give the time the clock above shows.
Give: 5:37
